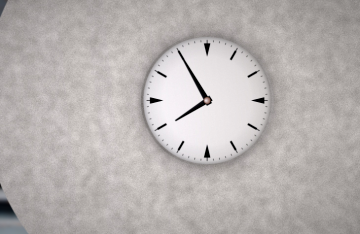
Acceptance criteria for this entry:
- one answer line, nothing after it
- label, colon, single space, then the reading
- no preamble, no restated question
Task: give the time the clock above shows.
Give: 7:55
